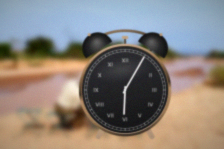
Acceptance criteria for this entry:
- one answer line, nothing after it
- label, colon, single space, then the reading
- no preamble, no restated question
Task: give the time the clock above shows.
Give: 6:05
